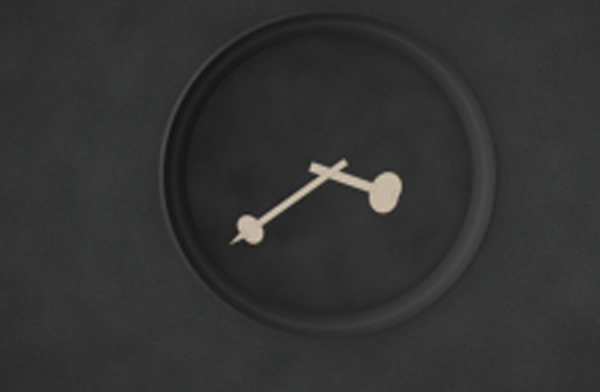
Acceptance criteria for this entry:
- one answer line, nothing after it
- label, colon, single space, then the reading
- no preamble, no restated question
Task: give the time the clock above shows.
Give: 3:39
